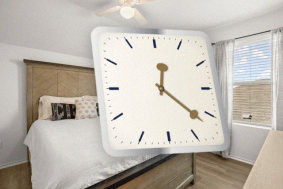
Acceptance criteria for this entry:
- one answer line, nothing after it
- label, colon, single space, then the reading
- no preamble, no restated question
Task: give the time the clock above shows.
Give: 12:22
